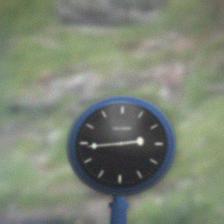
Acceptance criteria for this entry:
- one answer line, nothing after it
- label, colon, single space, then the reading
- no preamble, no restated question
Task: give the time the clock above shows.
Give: 2:44
